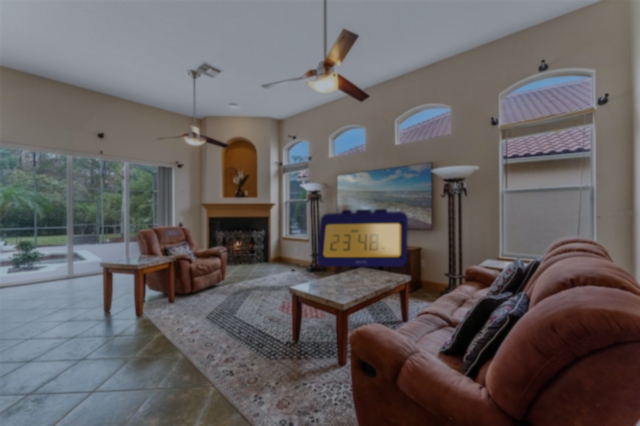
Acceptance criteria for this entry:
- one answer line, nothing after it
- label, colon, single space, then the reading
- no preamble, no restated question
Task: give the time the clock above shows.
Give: 23:48
